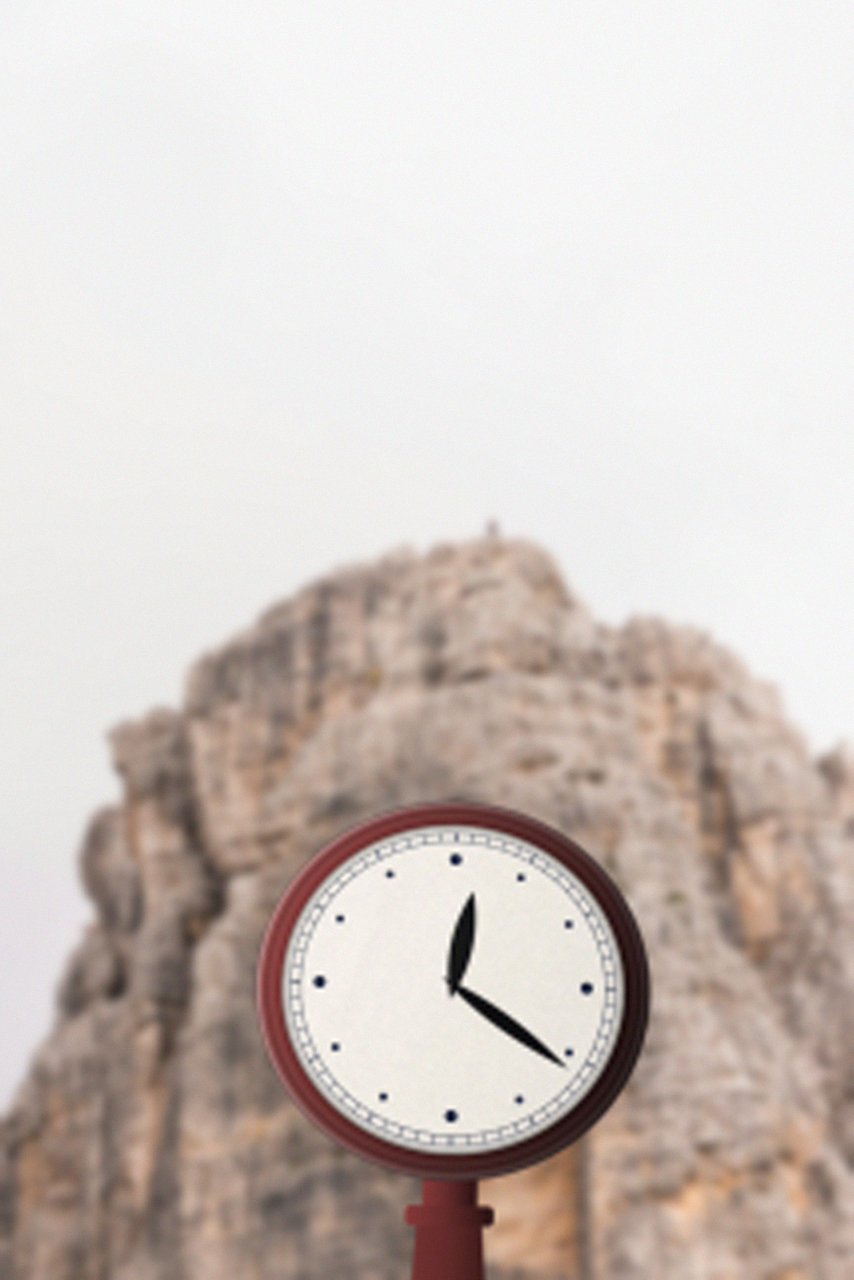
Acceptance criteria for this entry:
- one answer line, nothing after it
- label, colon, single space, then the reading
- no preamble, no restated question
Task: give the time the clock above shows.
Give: 12:21
